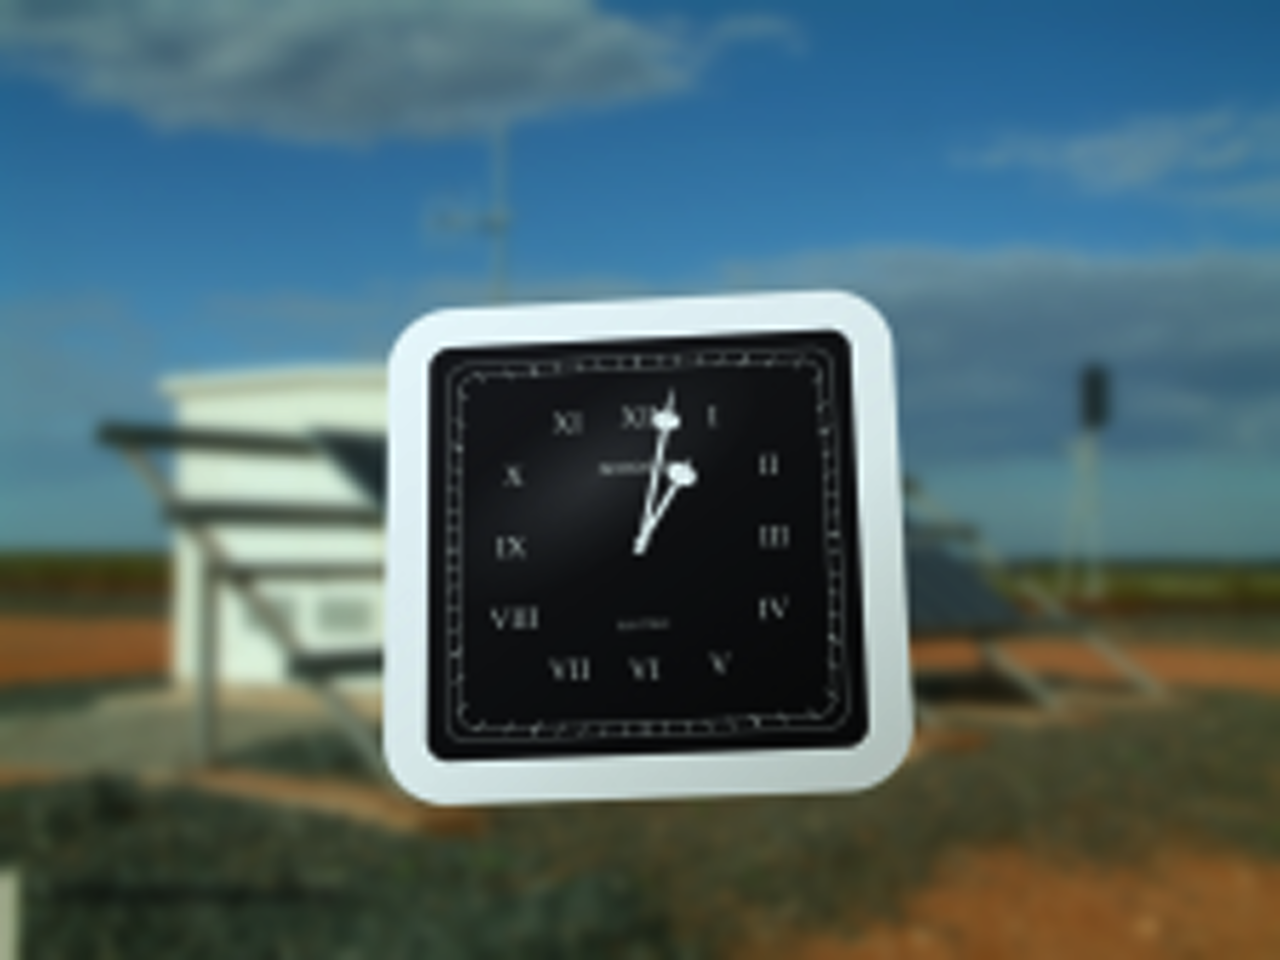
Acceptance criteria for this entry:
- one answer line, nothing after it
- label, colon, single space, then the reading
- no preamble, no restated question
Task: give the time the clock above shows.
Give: 1:02
